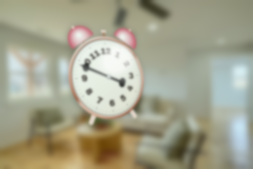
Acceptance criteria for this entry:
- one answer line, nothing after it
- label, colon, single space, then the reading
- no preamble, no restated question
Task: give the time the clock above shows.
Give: 3:49
